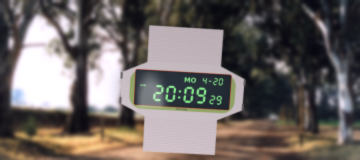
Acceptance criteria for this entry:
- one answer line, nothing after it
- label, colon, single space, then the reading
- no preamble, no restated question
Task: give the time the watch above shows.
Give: 20:09:29
